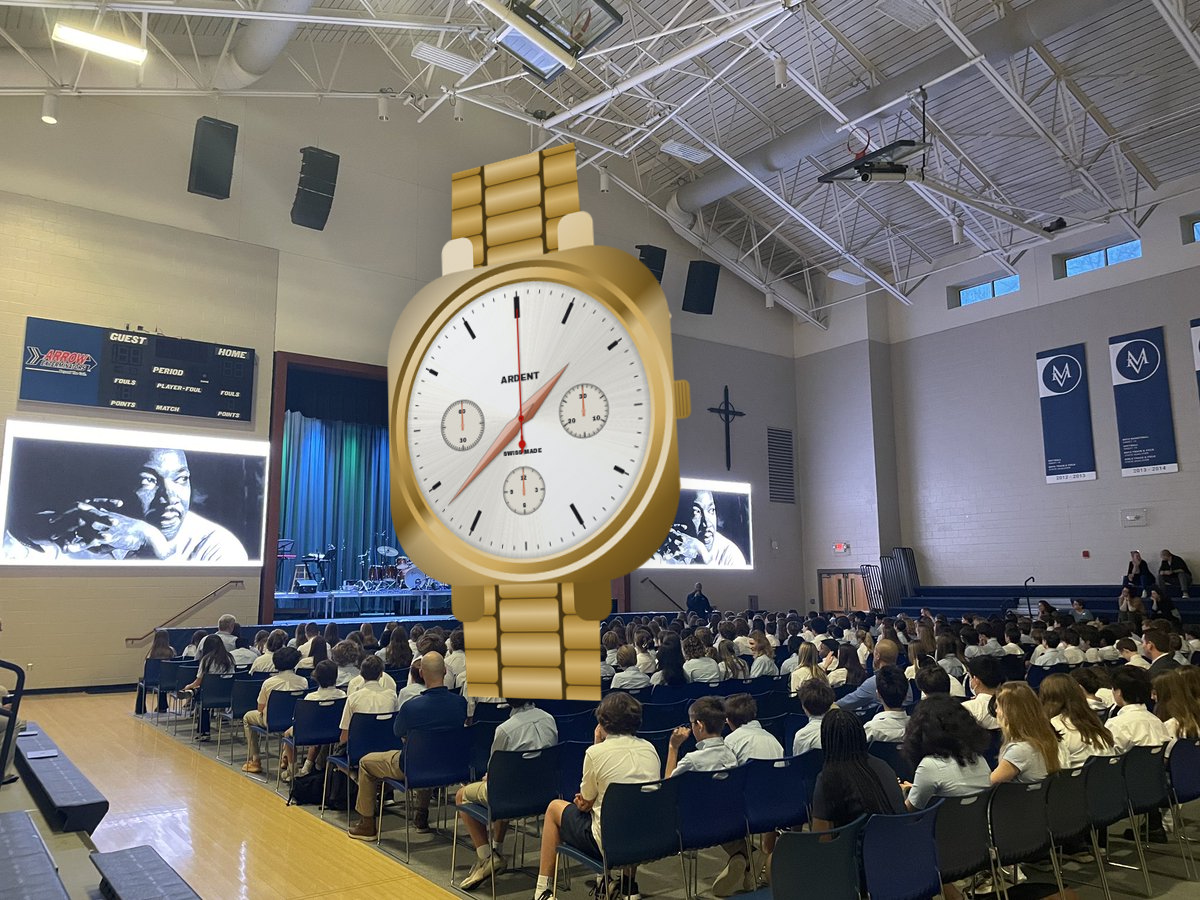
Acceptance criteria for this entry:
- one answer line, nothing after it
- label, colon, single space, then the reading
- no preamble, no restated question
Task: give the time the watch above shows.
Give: 1:38
